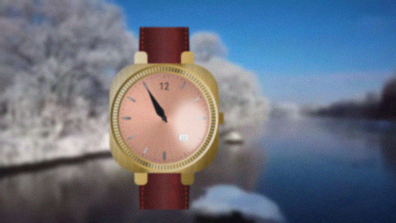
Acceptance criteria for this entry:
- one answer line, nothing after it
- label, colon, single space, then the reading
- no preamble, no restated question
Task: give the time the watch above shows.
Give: 10:55
